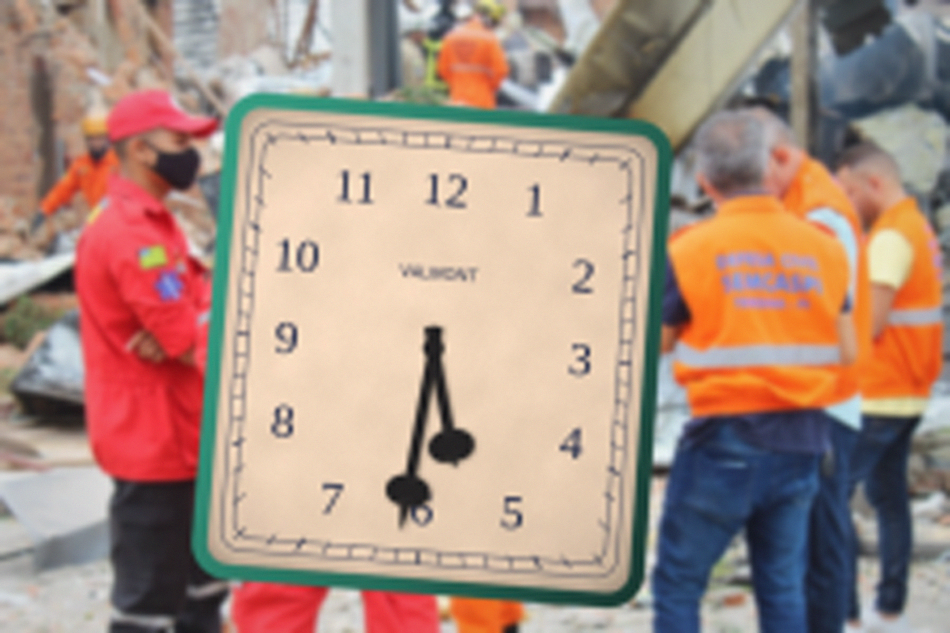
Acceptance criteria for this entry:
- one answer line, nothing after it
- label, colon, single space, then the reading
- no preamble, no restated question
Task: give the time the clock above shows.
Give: 5:31
